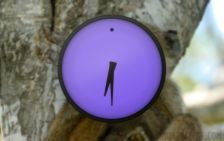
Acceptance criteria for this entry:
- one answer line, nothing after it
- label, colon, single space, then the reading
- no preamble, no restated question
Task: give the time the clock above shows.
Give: 6:30
